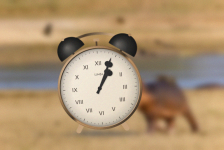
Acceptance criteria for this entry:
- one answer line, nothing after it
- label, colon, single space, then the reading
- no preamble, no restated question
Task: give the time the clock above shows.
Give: 1:04
